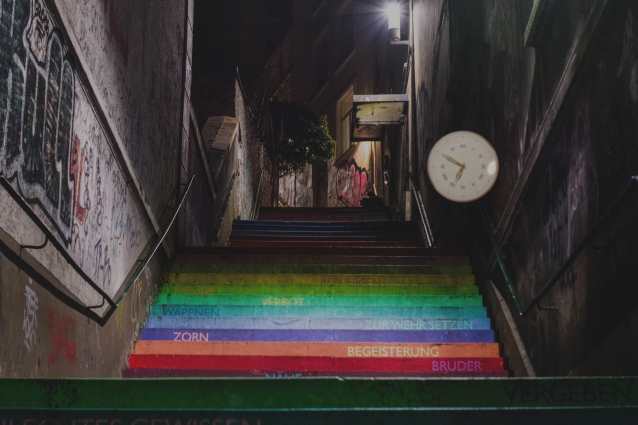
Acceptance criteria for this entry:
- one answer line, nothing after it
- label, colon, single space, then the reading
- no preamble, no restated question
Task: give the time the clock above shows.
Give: 6:50
